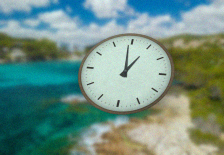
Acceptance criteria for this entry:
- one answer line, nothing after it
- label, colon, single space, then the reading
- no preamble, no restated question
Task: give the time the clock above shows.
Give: 12:59
